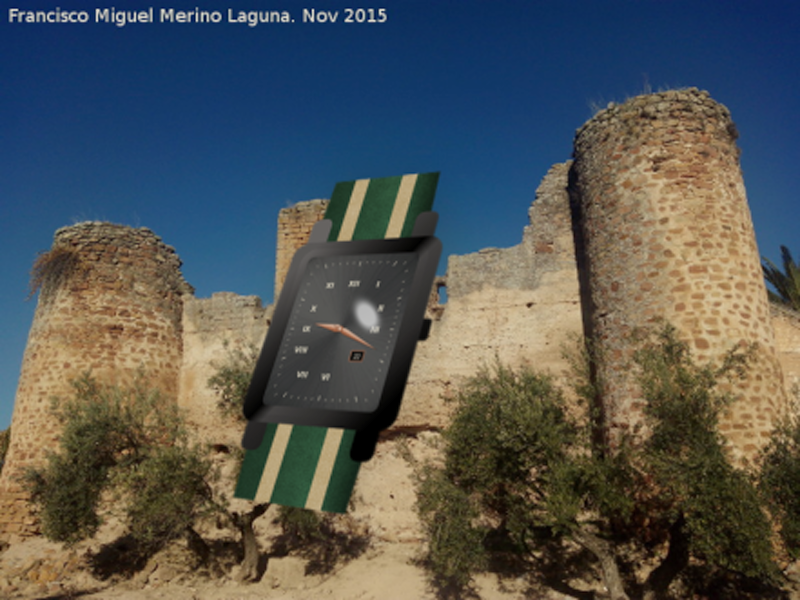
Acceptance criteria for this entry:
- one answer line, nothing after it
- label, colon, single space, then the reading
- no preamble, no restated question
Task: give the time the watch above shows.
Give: 9:19
